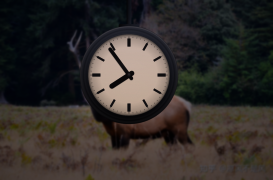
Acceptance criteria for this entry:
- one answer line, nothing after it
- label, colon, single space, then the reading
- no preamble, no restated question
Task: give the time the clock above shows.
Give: 7:54
